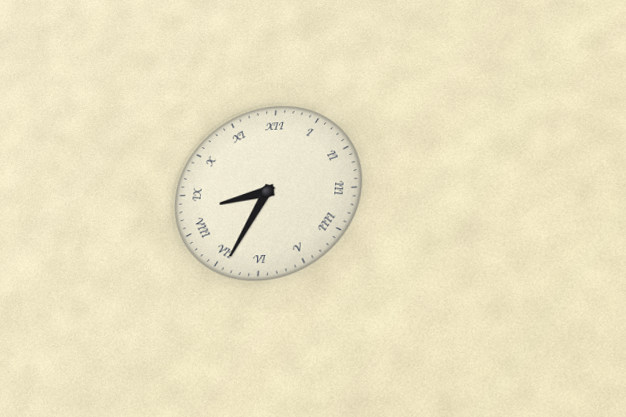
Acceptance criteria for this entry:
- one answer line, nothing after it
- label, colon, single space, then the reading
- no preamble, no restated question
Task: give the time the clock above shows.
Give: 8:34
